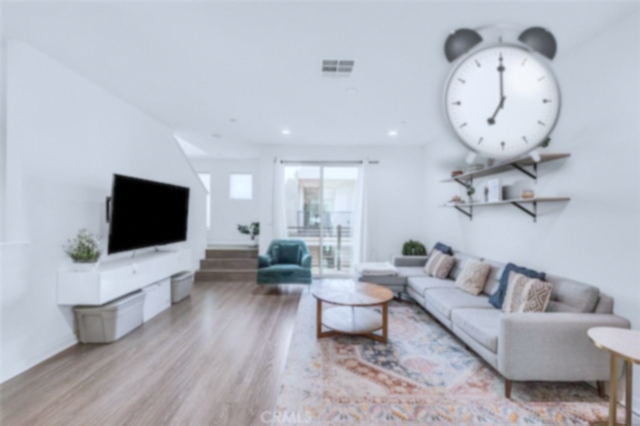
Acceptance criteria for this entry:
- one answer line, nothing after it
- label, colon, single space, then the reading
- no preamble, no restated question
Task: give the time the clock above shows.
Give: 7:00
